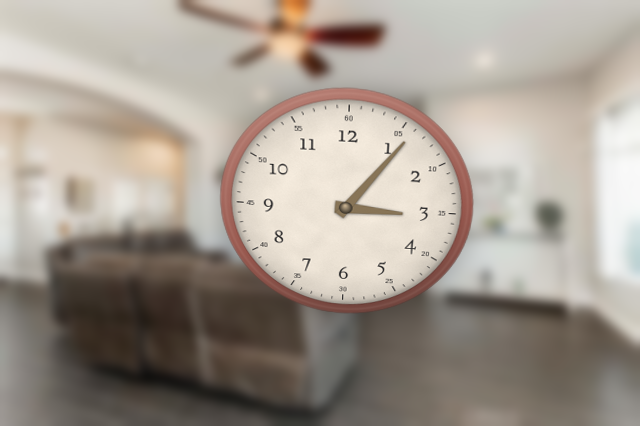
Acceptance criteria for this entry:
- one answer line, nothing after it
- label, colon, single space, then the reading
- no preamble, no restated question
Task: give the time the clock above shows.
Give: 3:06
